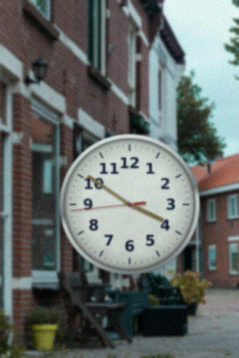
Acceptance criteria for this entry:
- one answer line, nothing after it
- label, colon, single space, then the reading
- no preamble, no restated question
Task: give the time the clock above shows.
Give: 3:50:44
